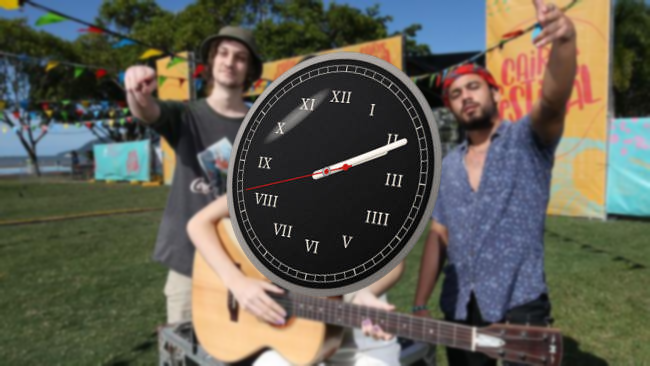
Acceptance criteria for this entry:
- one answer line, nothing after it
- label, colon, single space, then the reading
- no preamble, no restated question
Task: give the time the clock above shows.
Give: 2:10:42
